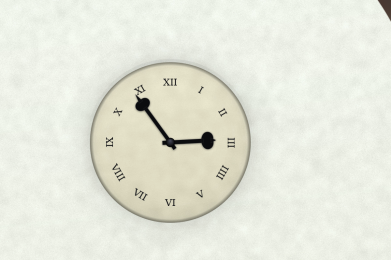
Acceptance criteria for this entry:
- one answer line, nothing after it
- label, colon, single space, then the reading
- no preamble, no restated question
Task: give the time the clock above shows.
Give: 2:54
